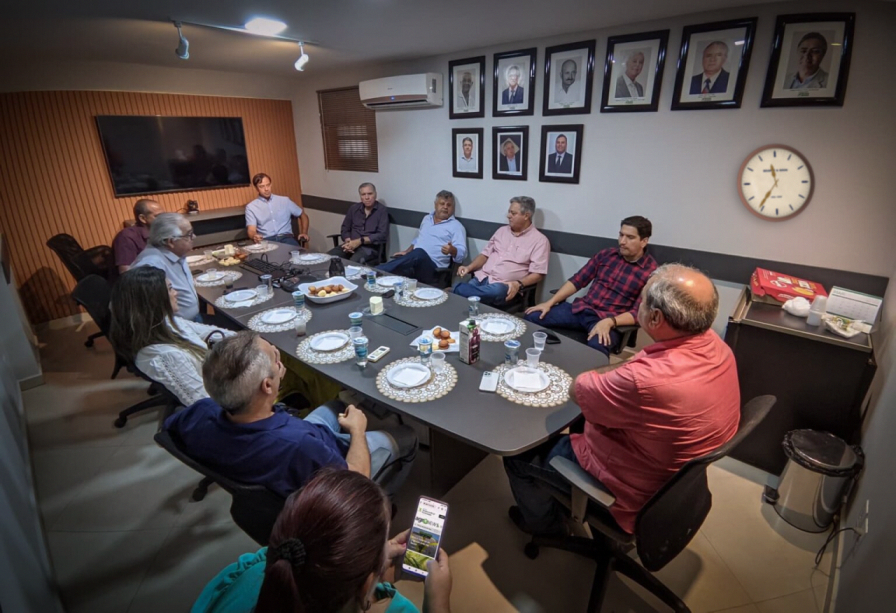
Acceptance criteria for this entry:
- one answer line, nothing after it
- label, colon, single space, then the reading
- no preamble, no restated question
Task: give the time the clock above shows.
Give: 11:36
